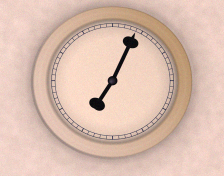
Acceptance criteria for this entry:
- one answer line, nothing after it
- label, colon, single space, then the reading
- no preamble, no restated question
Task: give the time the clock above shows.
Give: 7:04
